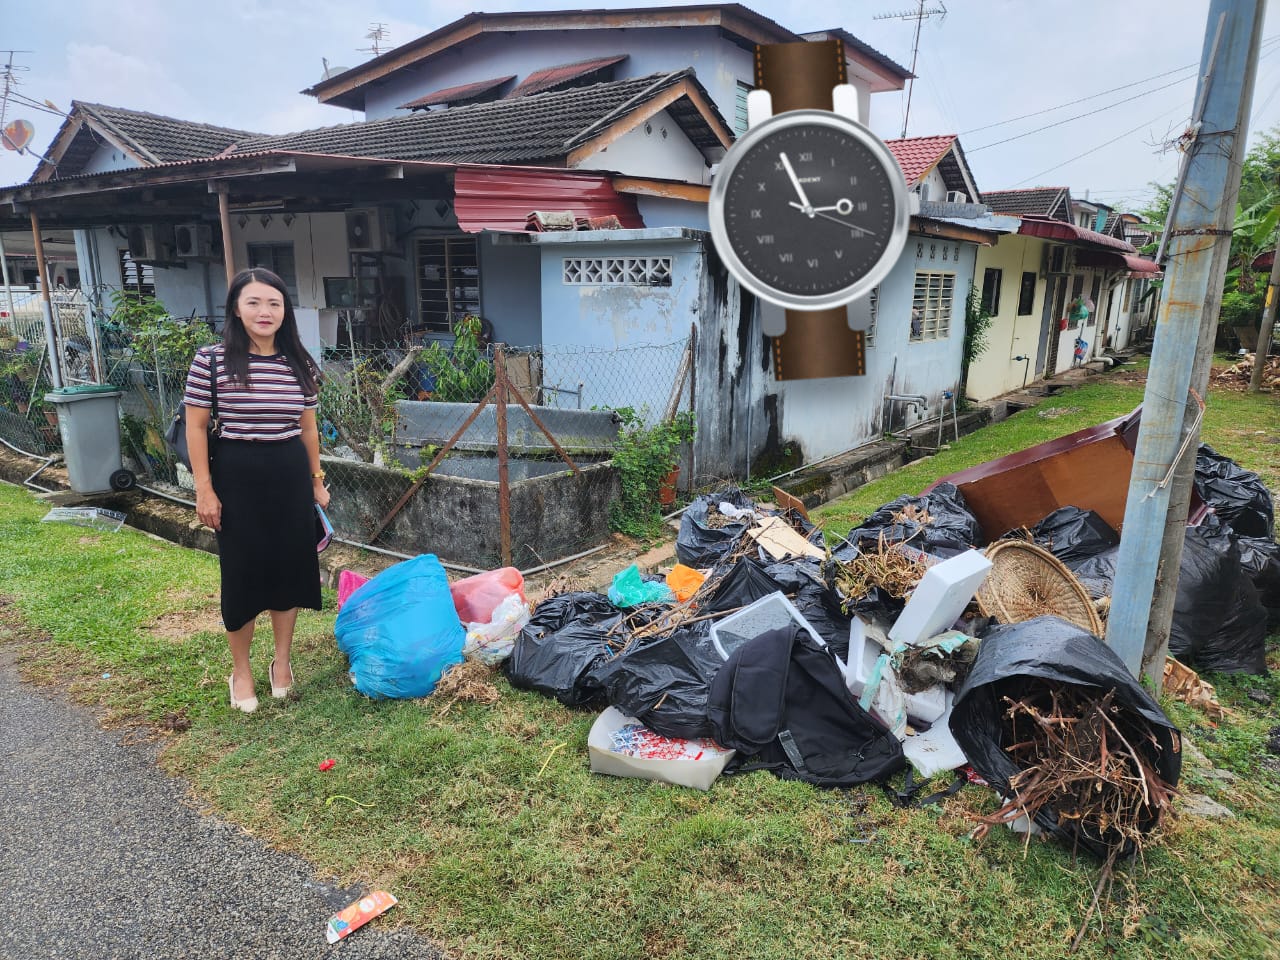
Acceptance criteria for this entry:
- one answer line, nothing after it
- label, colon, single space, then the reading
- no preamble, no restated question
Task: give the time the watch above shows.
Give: 2:56:19
